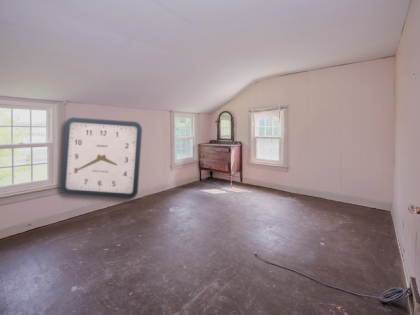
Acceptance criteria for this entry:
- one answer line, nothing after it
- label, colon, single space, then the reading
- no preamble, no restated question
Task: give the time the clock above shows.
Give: 3:40
